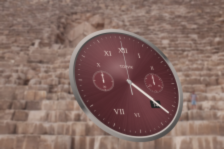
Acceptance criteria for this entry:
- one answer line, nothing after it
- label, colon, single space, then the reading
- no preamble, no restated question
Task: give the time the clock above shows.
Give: 4:22
